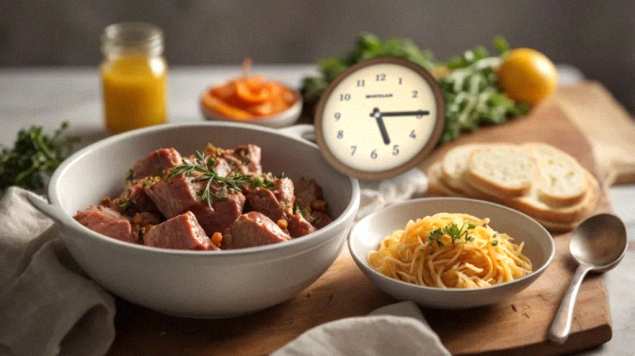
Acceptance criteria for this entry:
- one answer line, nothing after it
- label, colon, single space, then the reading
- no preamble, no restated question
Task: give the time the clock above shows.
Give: 5:15
